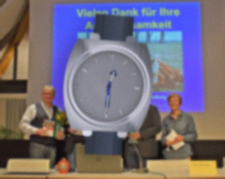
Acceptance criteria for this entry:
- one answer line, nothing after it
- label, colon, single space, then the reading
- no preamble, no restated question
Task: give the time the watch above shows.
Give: 12:30
